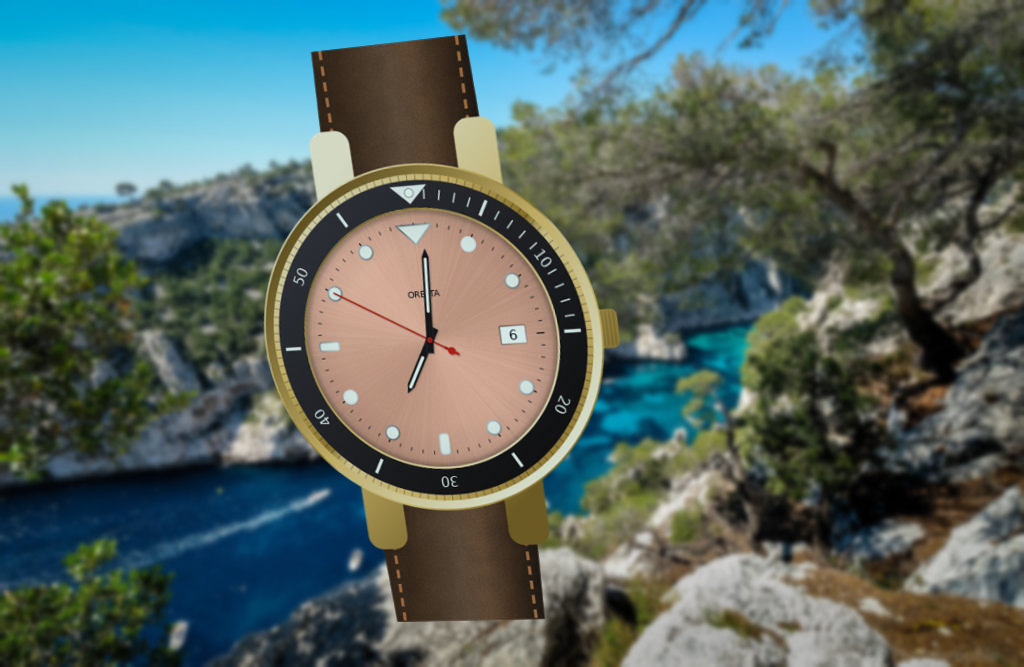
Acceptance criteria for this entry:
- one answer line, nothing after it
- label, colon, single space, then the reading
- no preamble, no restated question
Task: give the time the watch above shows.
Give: 7:00:50
